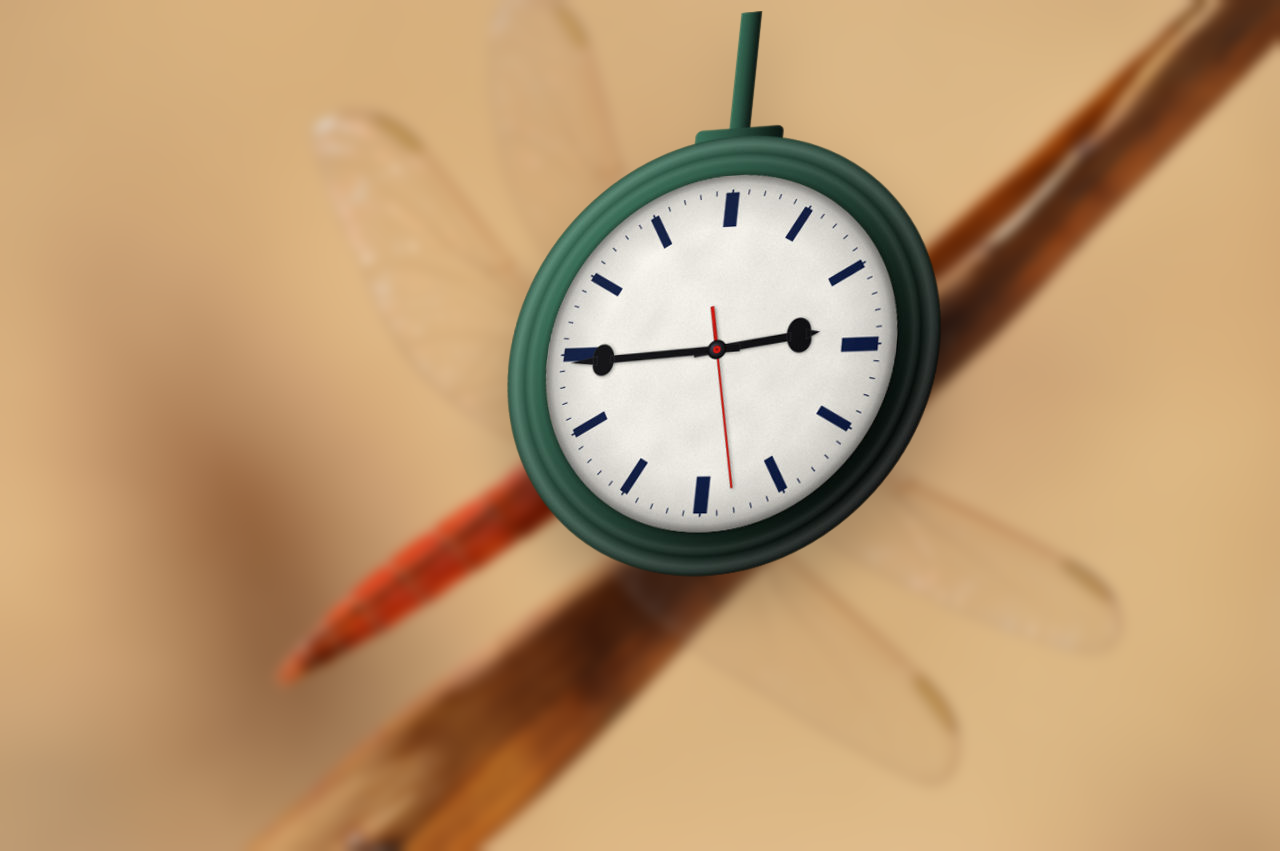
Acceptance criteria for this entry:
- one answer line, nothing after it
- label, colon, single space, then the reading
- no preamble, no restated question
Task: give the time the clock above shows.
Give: 2:44:28
